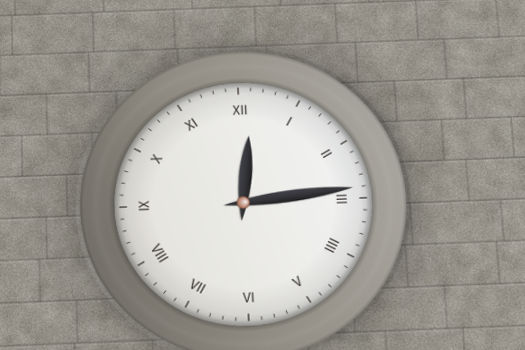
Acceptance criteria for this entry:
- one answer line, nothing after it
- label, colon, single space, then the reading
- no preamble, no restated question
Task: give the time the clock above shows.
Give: 12:14
